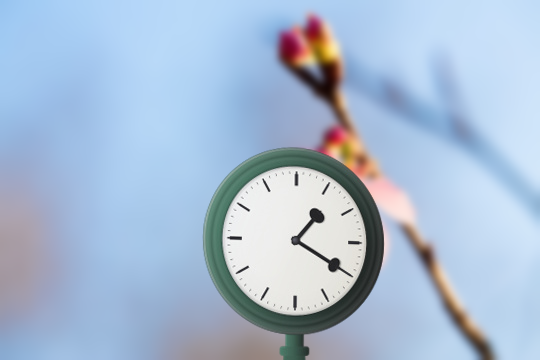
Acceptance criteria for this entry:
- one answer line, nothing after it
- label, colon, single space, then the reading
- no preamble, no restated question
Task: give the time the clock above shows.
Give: 1:20
